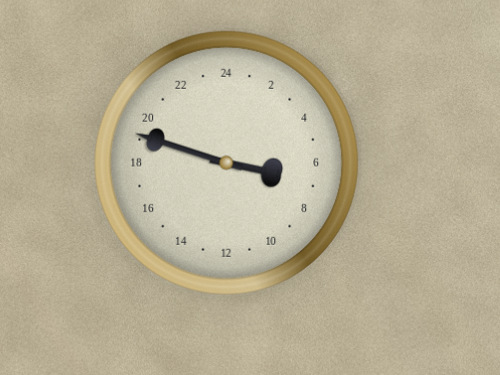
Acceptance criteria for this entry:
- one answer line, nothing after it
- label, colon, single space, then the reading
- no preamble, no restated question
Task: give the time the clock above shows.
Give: 6:48
